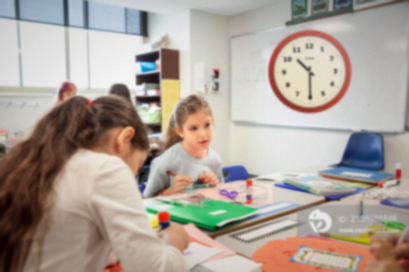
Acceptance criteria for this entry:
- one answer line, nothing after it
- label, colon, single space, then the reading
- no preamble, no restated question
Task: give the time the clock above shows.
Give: 10:30
